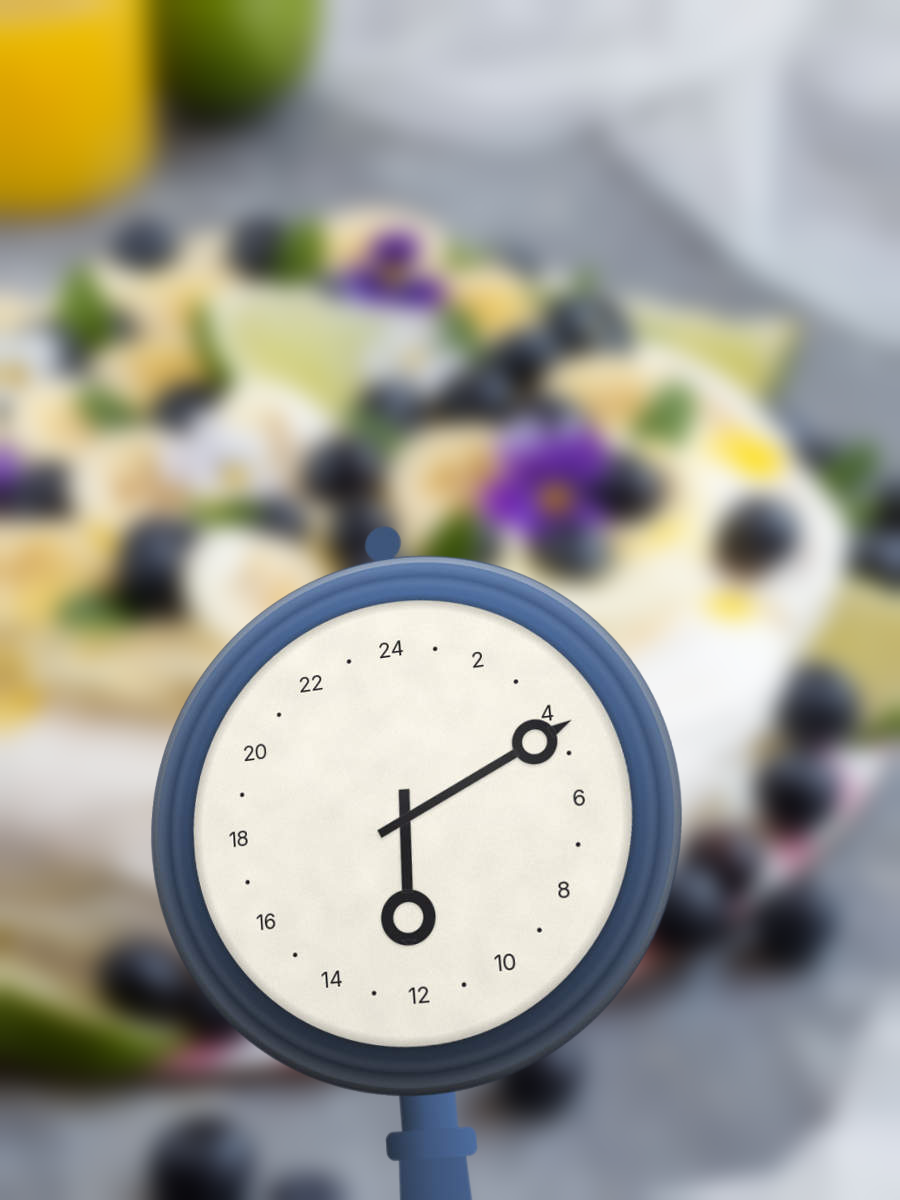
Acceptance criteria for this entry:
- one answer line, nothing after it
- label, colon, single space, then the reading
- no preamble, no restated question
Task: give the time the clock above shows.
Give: 12:11
